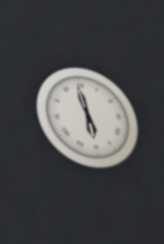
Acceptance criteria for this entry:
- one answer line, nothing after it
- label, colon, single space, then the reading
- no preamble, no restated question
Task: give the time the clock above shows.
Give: 5:59
